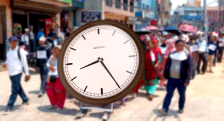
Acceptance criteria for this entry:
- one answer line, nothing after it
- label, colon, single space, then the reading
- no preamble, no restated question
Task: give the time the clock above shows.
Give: 8:25
